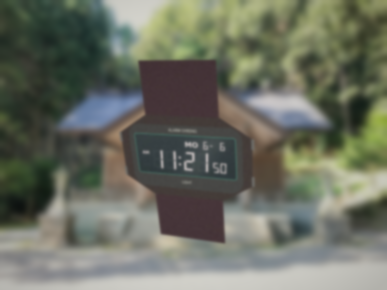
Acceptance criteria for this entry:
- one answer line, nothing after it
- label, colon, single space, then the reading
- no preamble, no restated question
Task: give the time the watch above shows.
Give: 11:21
